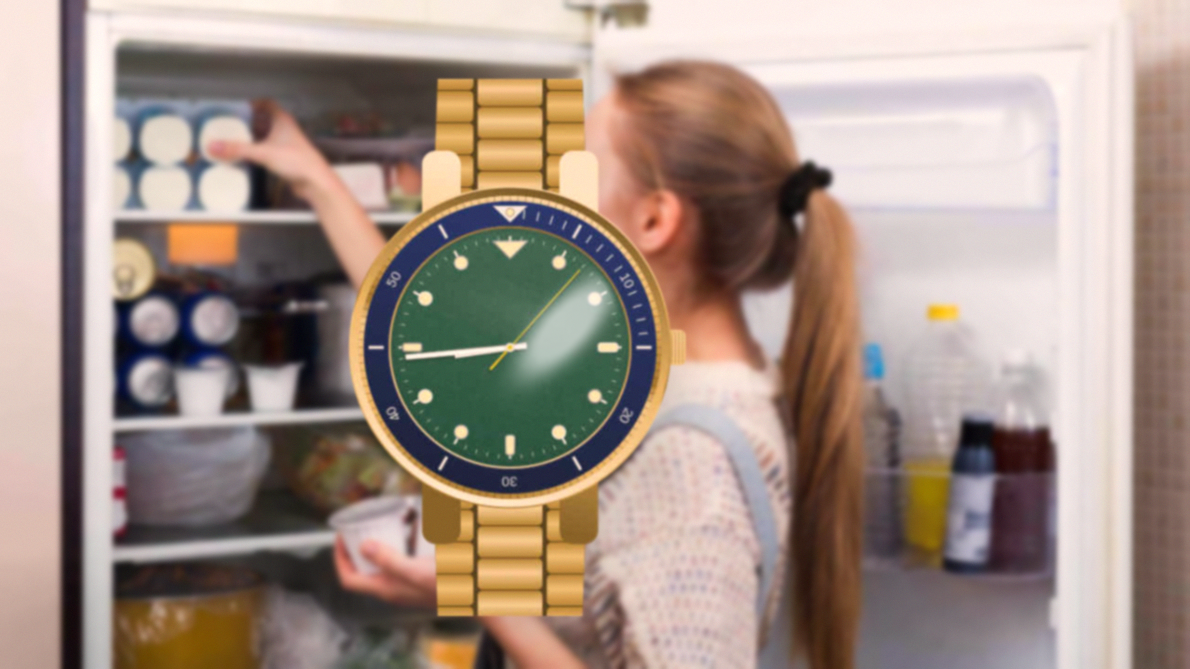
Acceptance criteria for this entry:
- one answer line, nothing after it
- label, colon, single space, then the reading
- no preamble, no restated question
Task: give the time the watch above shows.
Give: 8:44:07
